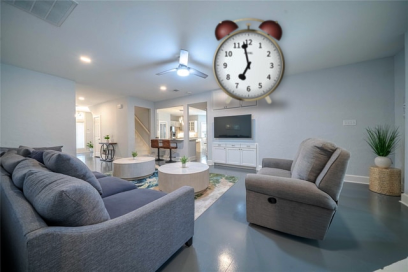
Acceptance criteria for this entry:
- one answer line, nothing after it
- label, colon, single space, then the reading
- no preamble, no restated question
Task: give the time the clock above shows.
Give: 6:58
